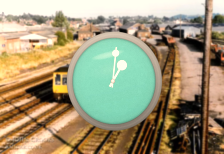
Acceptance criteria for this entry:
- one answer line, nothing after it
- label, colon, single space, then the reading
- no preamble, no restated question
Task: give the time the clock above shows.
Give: 1:01
